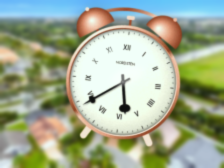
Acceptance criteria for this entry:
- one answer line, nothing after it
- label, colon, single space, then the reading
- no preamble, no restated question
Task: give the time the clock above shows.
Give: 5:39
